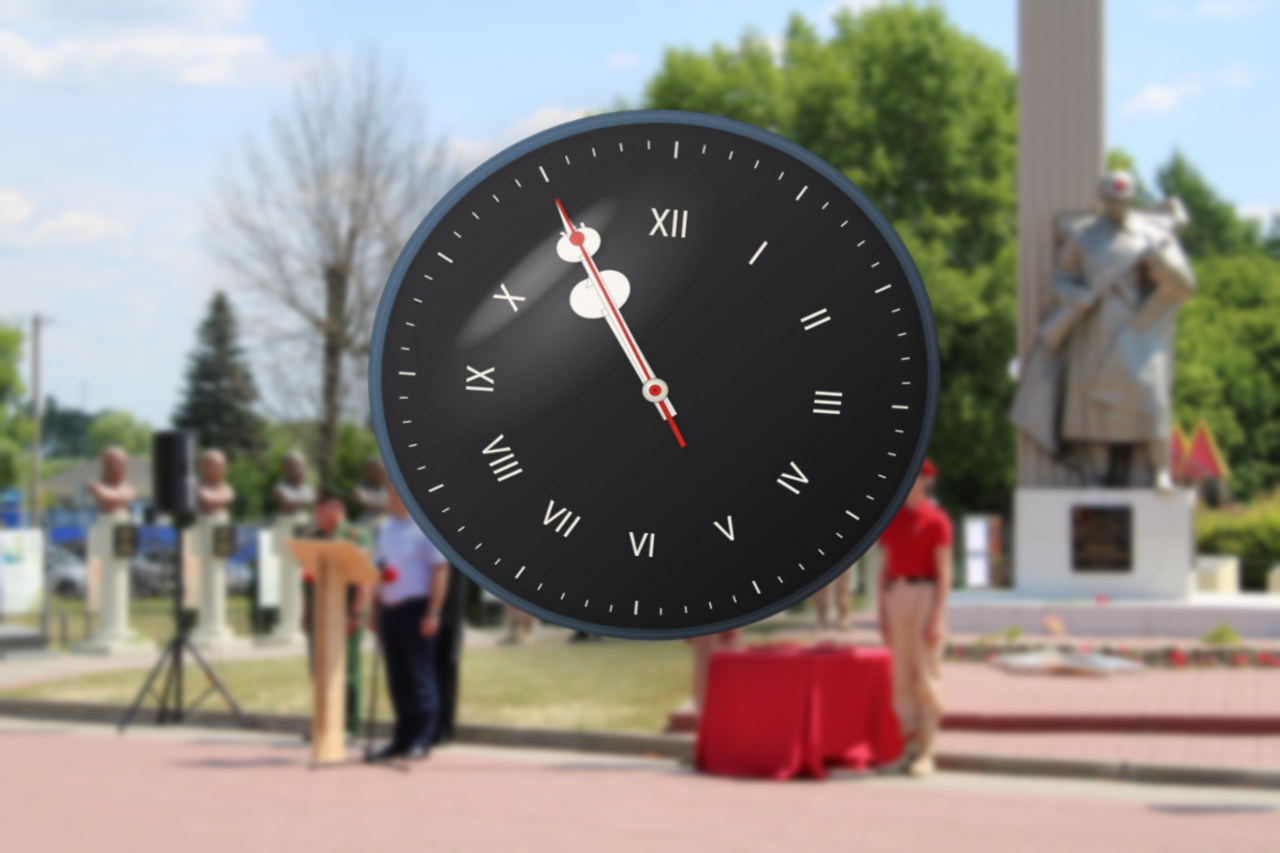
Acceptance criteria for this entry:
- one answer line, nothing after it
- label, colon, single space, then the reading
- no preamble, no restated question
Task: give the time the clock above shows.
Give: 10:54:55
